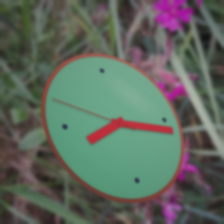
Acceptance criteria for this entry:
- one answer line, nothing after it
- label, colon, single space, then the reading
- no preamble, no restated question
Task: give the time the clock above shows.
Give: 8:16:49
